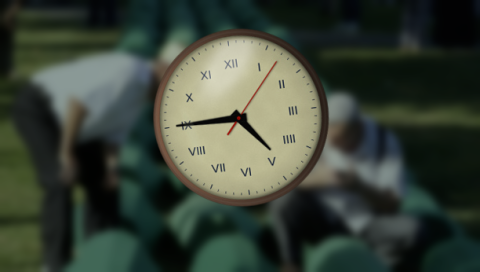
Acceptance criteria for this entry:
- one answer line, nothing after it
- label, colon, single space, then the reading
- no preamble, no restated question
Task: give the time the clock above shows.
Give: 4:45:07
